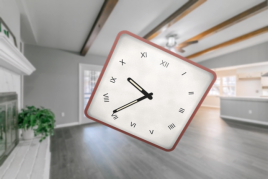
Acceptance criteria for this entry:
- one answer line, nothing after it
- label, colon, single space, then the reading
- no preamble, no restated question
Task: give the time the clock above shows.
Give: 9:36
